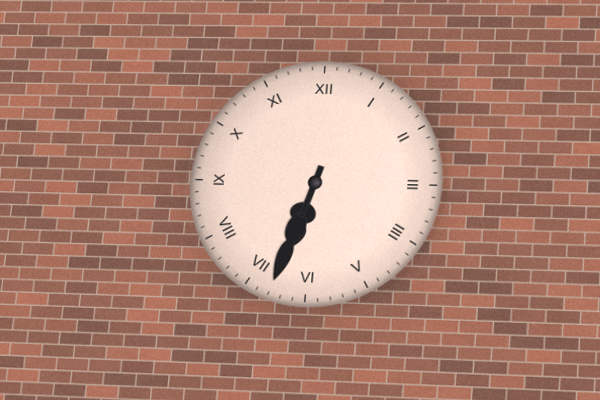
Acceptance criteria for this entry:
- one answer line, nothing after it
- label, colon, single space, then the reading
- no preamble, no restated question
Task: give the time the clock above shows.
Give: 6:33
